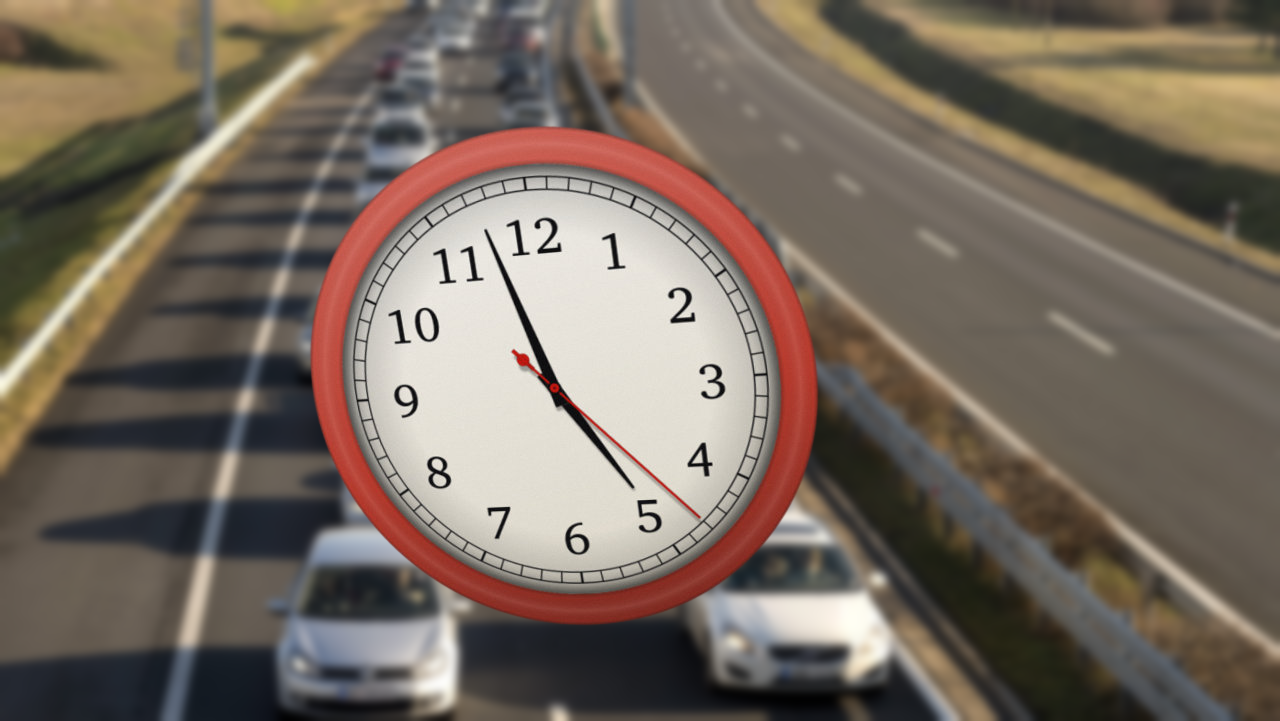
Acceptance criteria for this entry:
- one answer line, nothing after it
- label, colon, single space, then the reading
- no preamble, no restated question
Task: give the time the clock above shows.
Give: 4:57:23
